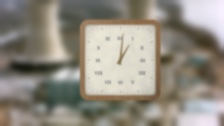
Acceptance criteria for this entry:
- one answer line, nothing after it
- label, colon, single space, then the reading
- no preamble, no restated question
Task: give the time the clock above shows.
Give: 1:01
